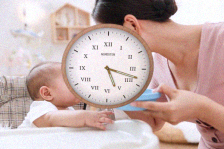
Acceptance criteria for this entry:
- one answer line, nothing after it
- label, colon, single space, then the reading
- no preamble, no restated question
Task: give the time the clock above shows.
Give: 5:18
